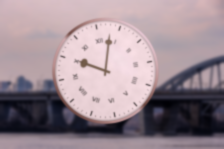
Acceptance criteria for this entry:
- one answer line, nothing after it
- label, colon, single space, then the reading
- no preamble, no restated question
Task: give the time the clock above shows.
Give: 10:03
